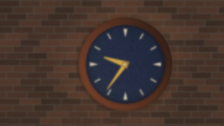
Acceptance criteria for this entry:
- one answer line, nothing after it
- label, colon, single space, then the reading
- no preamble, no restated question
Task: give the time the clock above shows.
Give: 9:36
